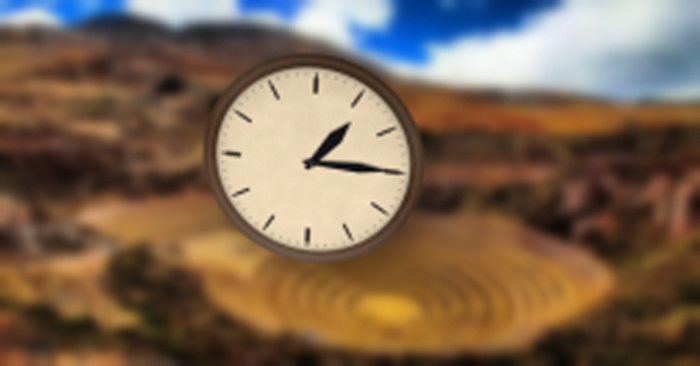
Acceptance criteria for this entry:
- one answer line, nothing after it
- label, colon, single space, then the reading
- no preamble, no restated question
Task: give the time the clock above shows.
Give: 1:15
